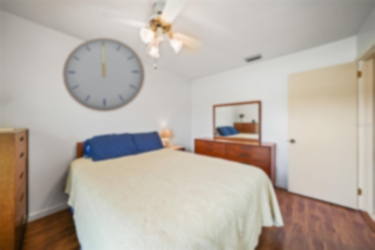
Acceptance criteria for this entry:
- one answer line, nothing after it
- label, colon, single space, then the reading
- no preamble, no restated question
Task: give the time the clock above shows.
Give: 12:00
